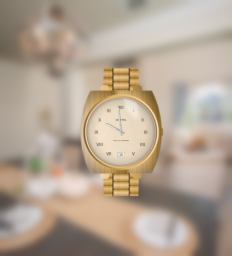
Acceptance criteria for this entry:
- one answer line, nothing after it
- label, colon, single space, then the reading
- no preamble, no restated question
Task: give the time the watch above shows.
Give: 9:59
